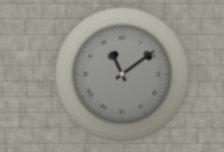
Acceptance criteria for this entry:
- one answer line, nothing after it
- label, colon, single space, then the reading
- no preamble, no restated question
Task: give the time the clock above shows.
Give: 11:09
